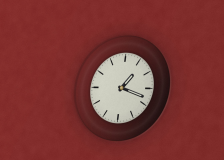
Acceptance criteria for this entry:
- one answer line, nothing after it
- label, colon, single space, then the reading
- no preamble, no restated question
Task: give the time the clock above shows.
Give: 1:18
